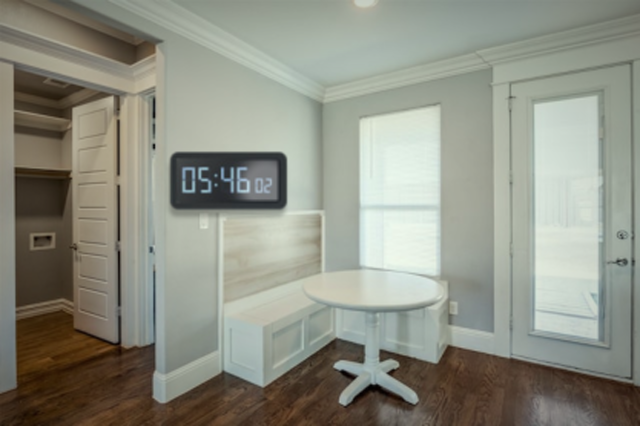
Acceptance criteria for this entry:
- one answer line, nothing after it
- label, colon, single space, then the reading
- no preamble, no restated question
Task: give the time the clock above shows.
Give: 5:46:02
